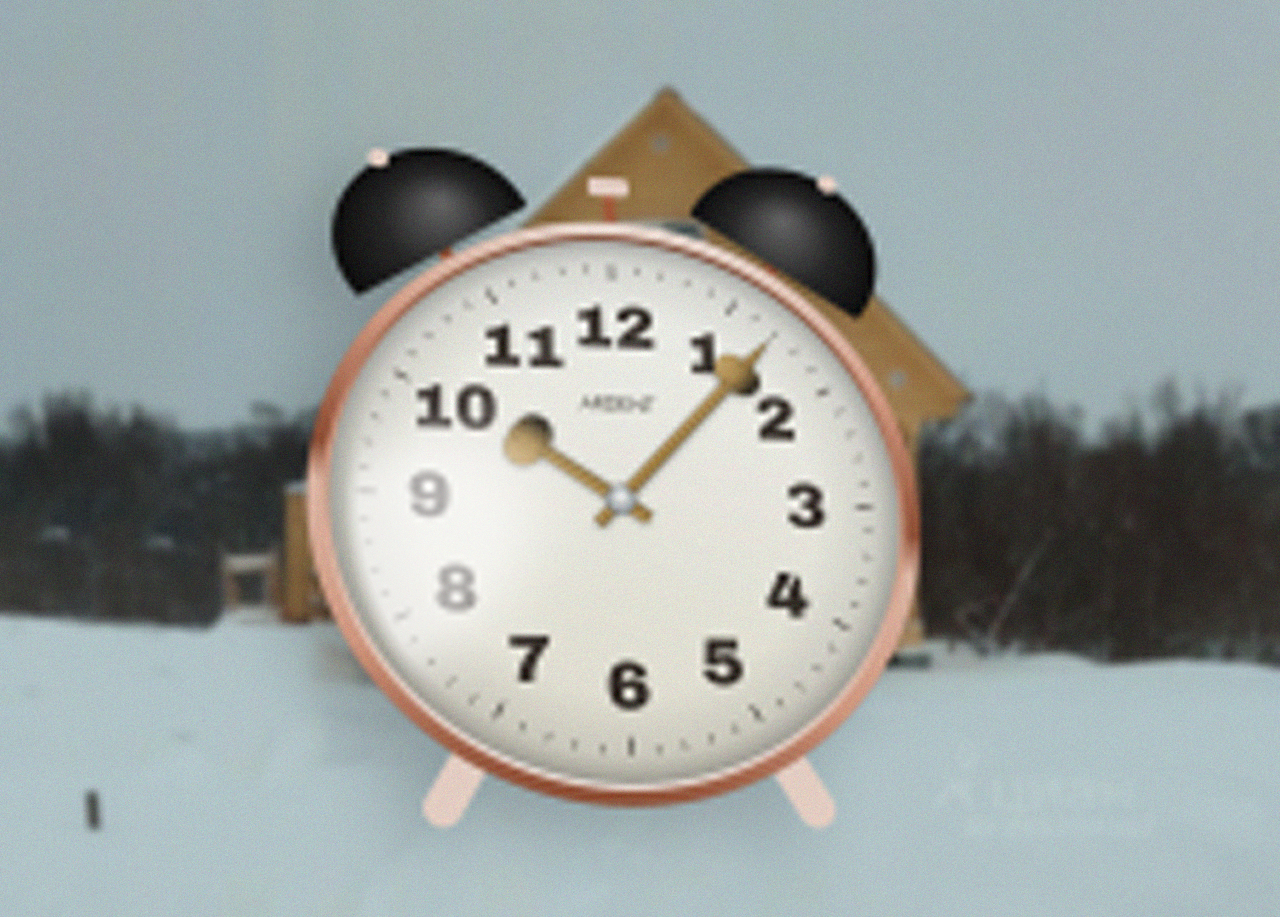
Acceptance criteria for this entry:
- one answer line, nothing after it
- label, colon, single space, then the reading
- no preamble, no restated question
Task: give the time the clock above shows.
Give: 10:07
